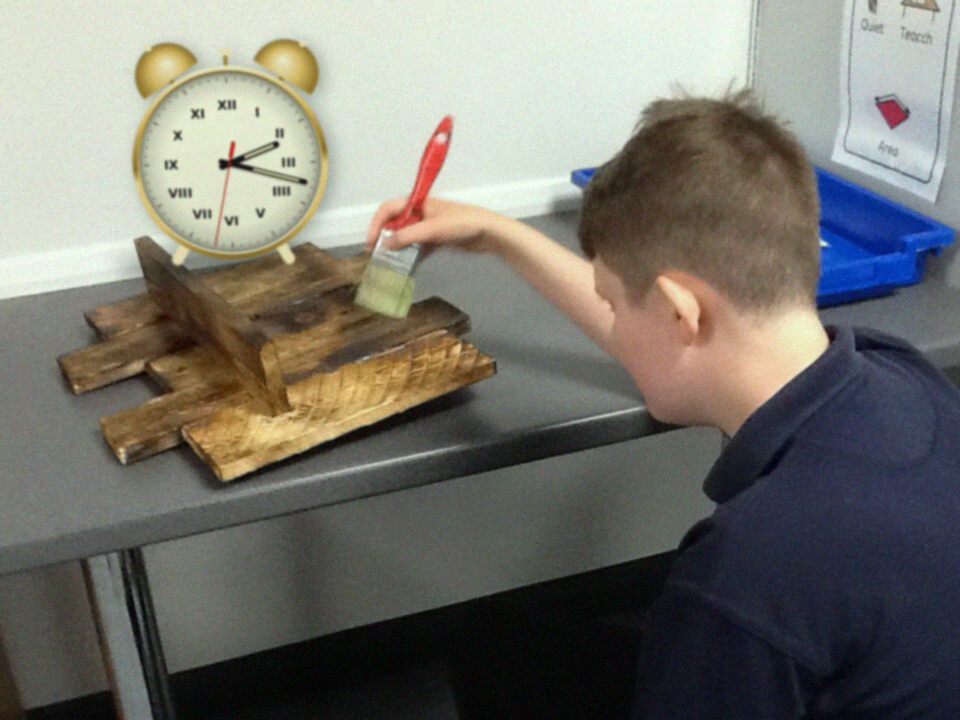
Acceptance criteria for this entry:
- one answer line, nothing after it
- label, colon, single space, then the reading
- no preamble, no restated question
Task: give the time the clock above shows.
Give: 2:17:32
